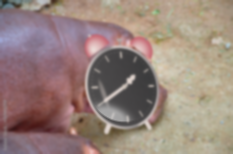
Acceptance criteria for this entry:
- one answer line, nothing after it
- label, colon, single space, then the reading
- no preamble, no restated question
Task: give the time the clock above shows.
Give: 1:40
